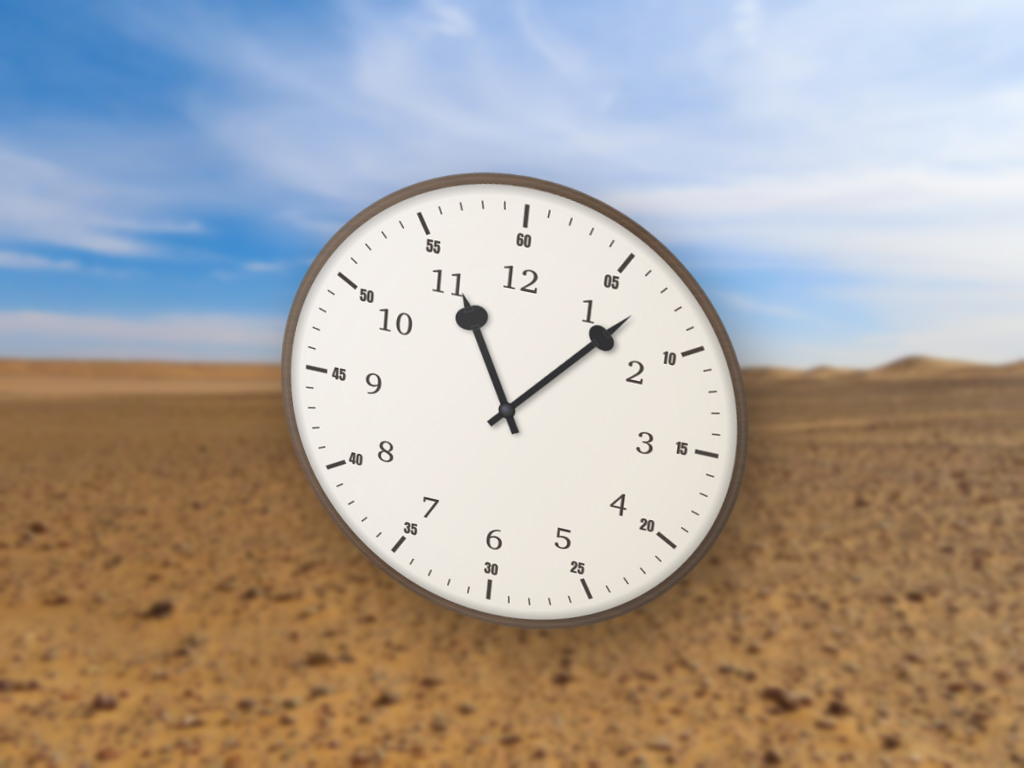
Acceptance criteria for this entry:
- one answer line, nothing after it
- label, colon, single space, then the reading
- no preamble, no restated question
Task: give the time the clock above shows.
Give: 11:07
